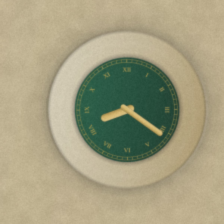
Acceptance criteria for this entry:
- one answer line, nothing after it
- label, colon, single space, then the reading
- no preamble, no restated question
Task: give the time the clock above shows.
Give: 8:21
